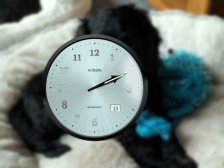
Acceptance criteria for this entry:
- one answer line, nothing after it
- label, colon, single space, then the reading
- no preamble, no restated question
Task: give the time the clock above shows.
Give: 2:11
